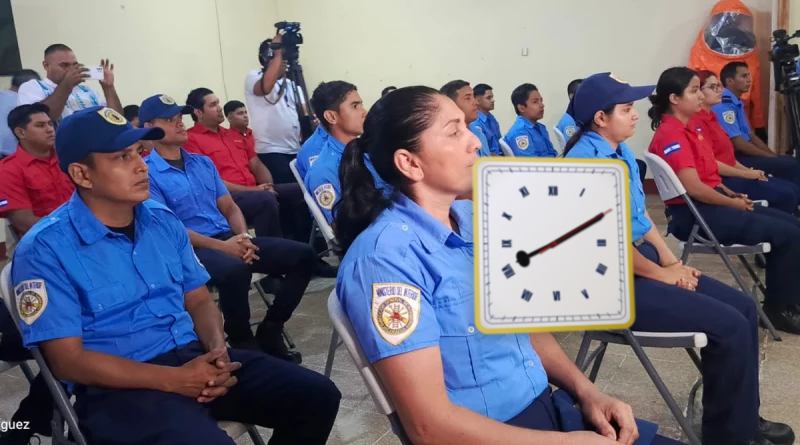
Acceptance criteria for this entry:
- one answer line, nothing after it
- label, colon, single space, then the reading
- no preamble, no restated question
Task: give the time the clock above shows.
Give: 8:10:10
